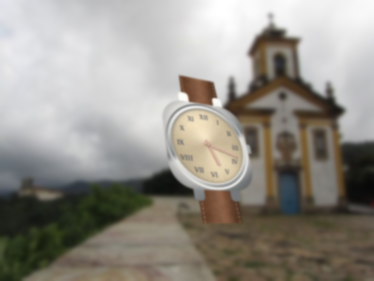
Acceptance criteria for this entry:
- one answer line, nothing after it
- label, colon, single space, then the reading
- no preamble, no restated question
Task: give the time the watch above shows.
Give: 5:18
